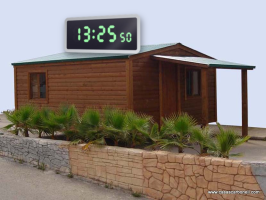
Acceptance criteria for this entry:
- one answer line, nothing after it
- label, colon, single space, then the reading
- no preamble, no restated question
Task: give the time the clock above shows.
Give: 13:25:50
